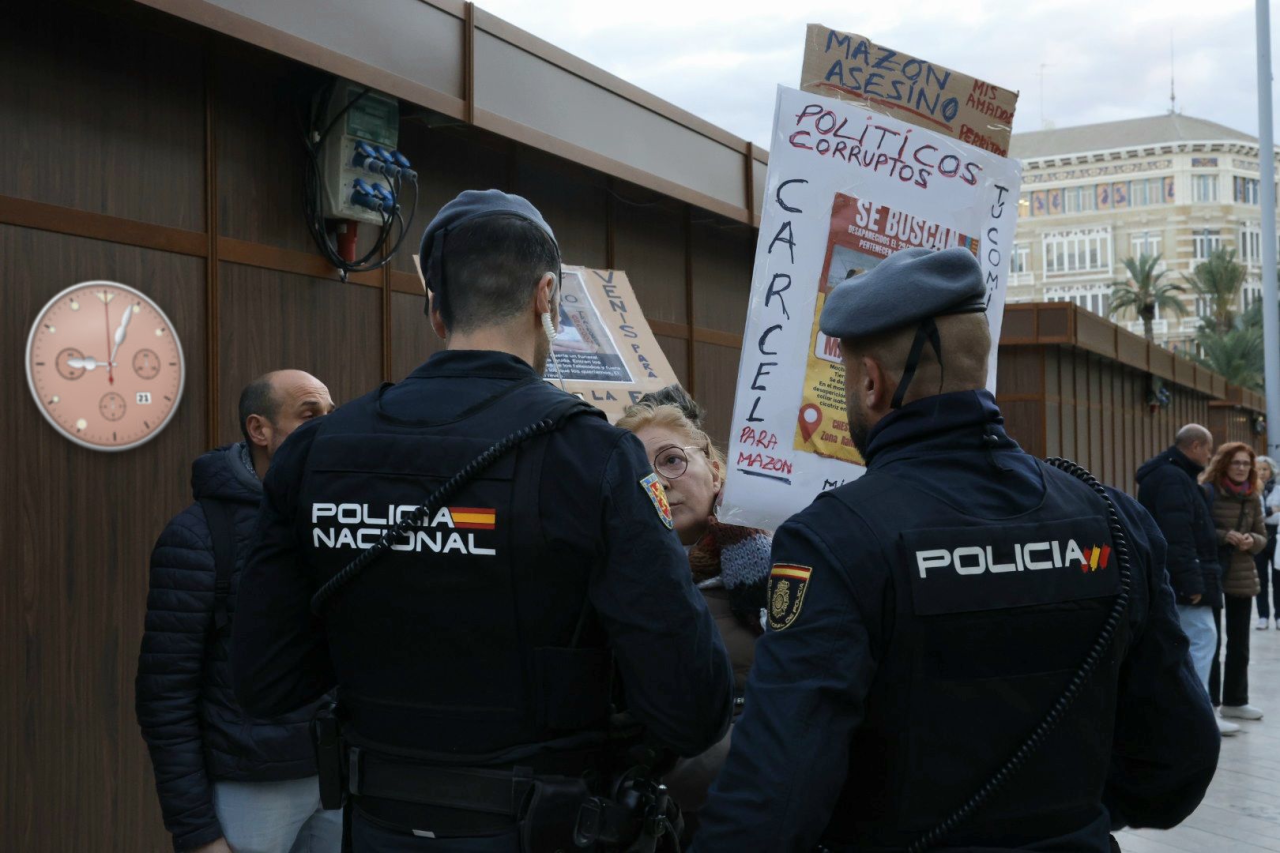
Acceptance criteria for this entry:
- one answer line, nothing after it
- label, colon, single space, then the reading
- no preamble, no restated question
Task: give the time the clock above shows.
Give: 9:04
